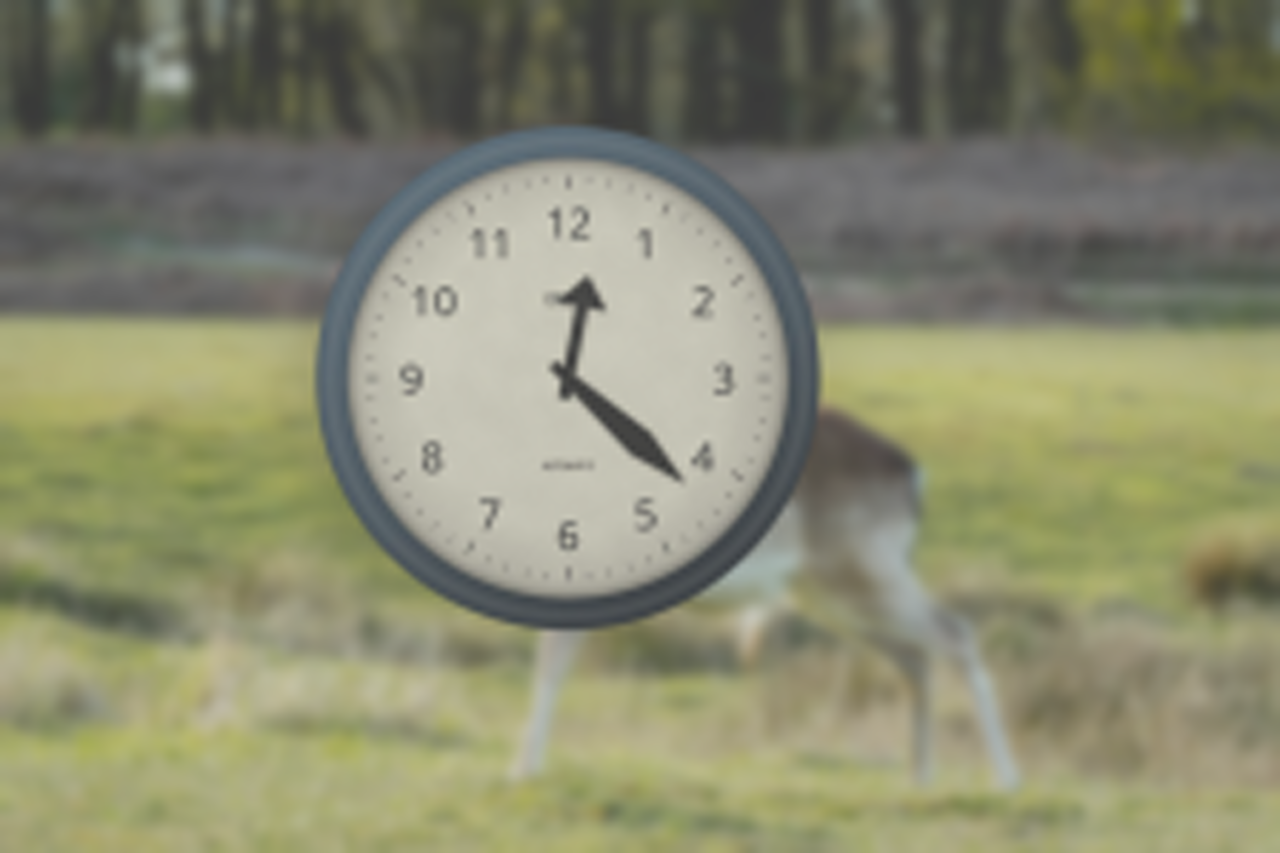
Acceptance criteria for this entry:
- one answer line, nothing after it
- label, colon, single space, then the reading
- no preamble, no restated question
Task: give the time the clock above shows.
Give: 12:22
